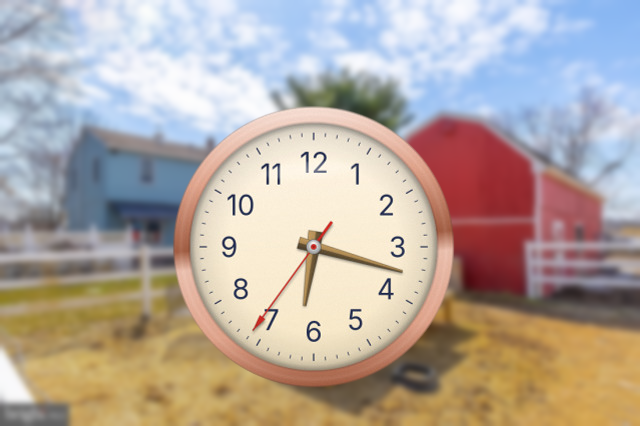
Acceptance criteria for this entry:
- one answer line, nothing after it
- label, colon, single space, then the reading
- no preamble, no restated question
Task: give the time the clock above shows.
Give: 6:17:36
